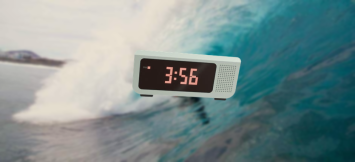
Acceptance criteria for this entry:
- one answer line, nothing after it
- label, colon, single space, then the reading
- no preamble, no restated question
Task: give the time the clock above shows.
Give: 3:56
